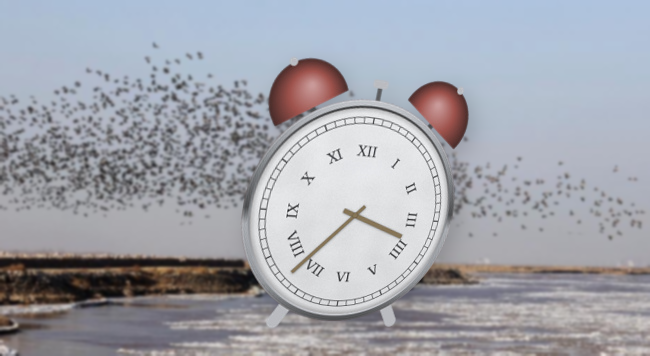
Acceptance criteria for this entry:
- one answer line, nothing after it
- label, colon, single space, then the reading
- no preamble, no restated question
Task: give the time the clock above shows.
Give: 3:37
